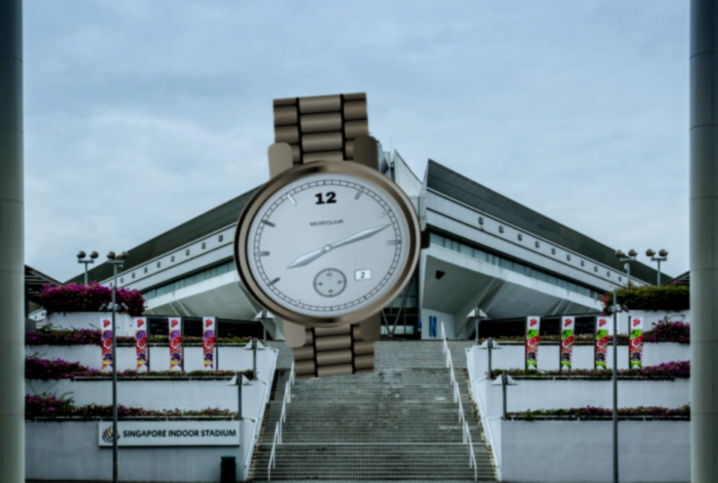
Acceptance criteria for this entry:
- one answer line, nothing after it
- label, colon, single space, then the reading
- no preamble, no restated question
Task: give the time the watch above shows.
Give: 8:12
